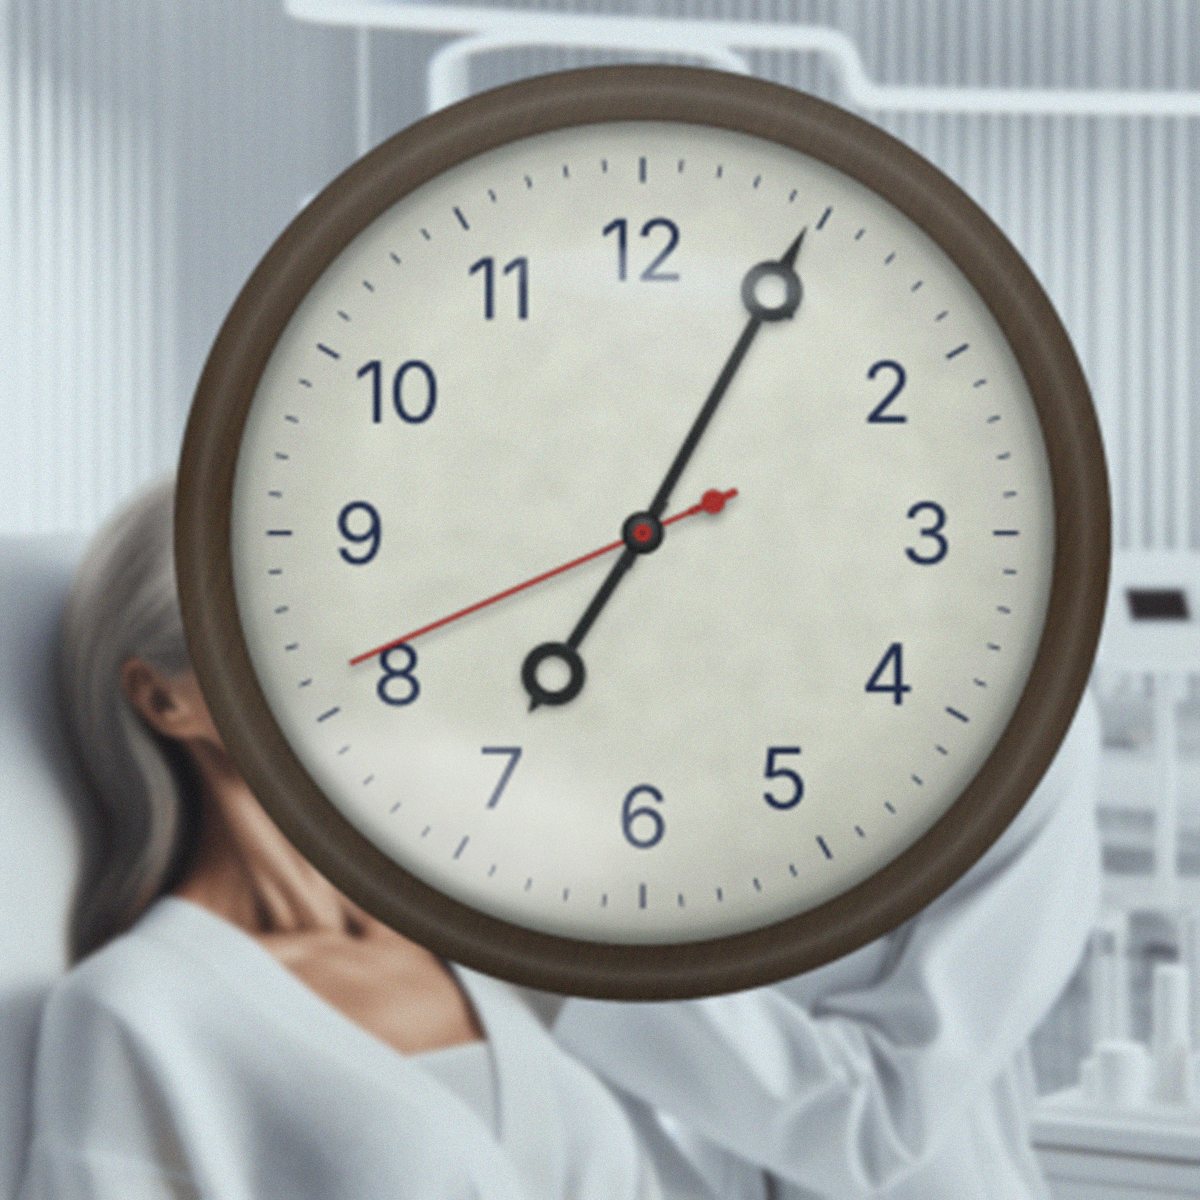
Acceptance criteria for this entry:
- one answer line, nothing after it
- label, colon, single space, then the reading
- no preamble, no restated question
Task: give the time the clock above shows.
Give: 7:04:41
